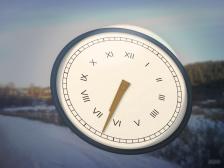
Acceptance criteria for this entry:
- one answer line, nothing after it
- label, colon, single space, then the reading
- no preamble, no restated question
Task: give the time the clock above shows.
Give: 6:32
